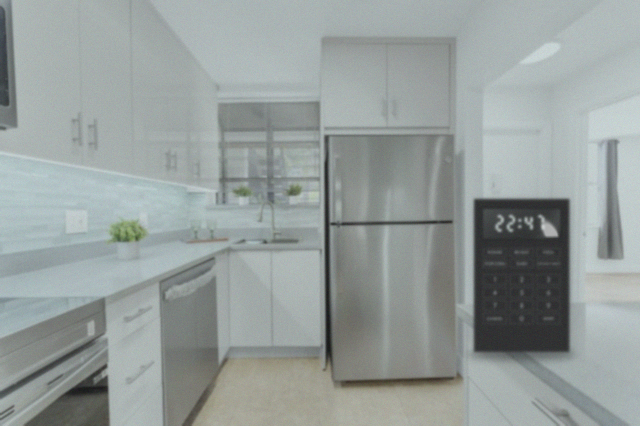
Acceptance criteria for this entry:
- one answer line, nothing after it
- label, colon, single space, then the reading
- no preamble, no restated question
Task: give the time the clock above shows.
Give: 22:47
